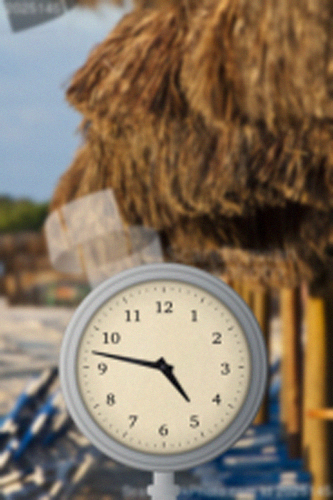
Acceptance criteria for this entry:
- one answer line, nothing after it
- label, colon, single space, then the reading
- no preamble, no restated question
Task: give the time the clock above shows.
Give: 4:47
